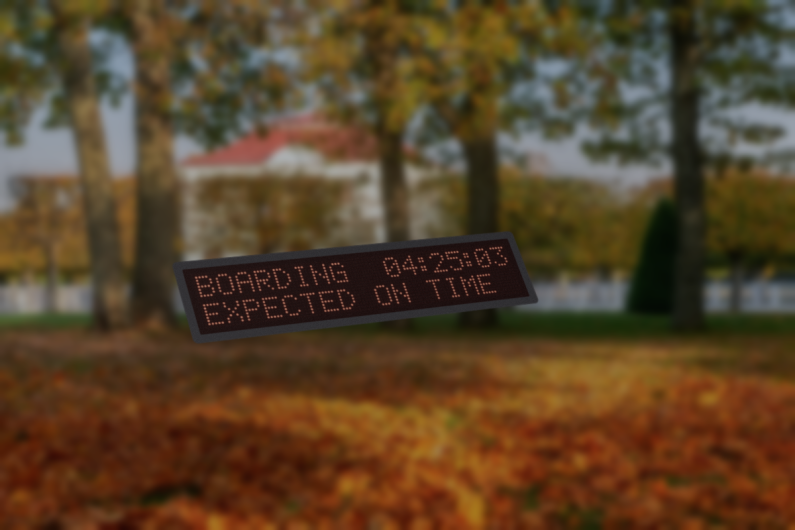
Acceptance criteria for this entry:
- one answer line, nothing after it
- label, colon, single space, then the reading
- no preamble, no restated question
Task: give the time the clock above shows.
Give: 4:25:03
